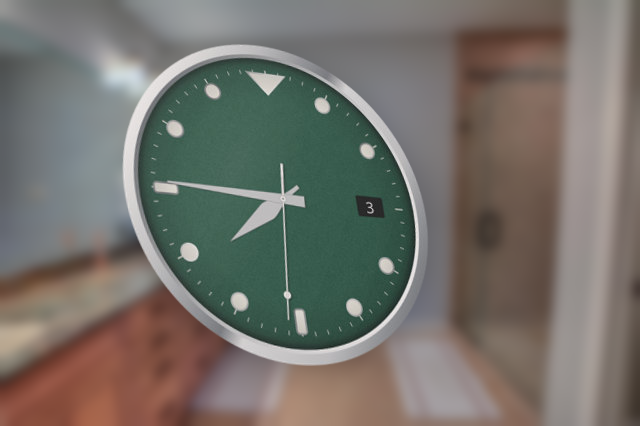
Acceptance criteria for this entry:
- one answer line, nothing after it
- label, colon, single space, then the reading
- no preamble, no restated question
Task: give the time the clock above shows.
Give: 7:45:31
